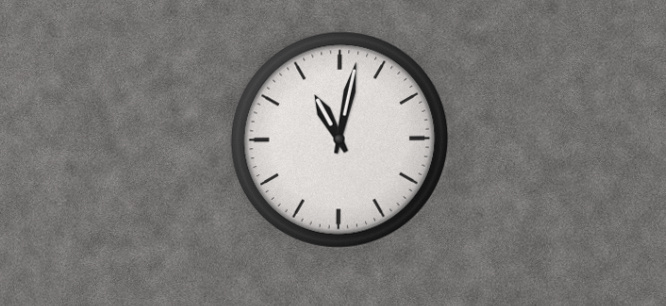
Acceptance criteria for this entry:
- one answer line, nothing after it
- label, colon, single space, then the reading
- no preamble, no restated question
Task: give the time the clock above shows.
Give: 11:02
